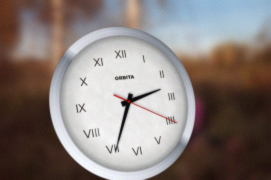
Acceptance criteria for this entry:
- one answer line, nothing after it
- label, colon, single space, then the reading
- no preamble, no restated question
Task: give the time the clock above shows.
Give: 2:34:20
